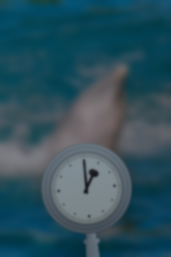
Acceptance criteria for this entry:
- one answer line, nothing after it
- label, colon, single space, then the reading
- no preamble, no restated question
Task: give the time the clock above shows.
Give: 1:00
